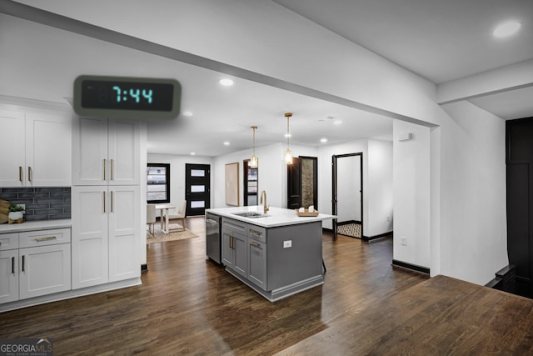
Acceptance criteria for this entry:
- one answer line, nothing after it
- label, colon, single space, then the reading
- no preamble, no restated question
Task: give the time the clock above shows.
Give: 7:44
